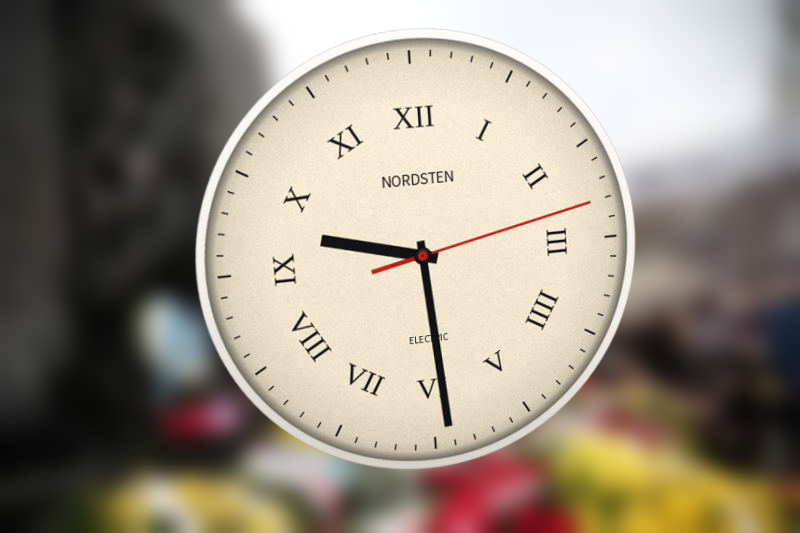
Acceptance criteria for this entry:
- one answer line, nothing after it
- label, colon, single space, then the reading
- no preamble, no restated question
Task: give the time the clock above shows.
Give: 9:29:13
